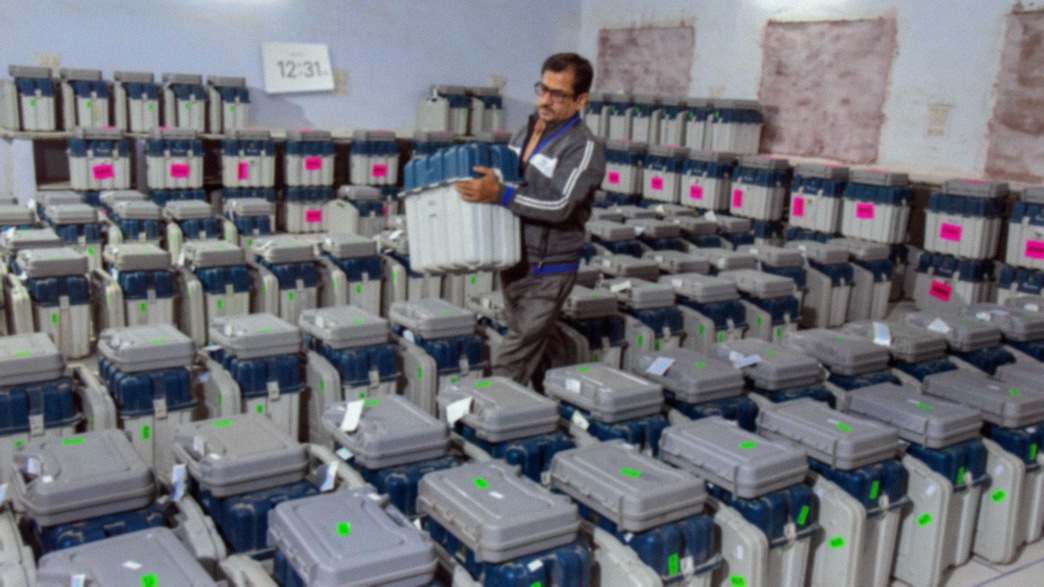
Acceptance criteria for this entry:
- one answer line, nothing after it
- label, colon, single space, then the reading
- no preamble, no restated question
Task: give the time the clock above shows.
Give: 12:31
